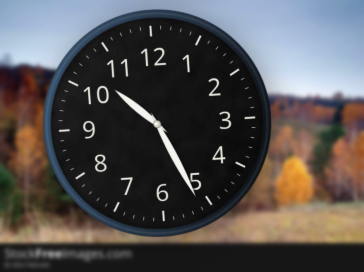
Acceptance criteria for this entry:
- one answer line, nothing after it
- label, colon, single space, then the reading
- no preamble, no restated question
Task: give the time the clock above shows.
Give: 10:26
